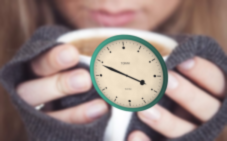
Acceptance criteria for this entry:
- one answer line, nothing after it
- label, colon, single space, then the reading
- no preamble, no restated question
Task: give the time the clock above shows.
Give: 3:49
